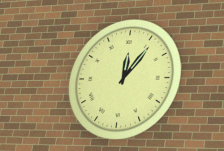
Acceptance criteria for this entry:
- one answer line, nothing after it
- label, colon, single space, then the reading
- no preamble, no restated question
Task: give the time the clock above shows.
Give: 12:06
